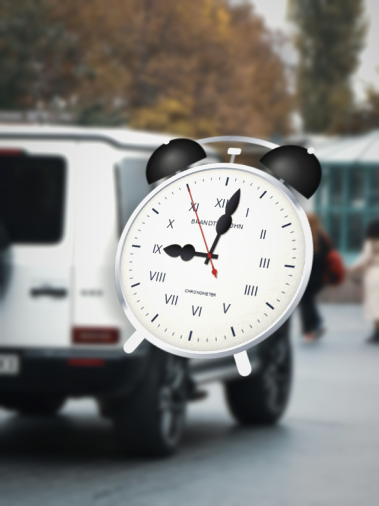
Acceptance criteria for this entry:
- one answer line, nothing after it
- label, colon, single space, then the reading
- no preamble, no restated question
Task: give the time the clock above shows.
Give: 9:01:55
